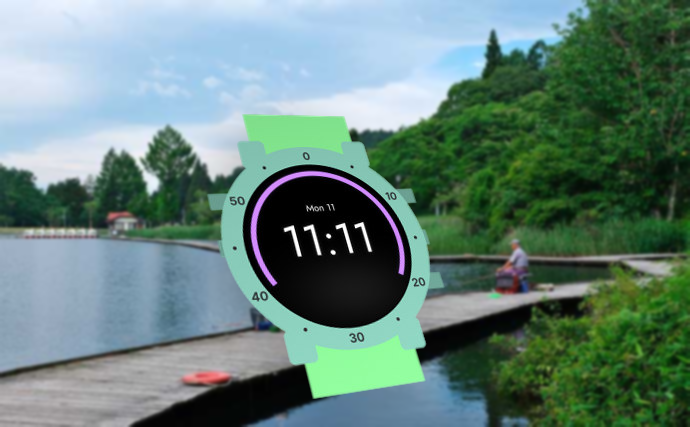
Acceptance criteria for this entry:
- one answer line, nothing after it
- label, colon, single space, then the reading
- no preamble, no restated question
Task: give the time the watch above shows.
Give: 11:11
